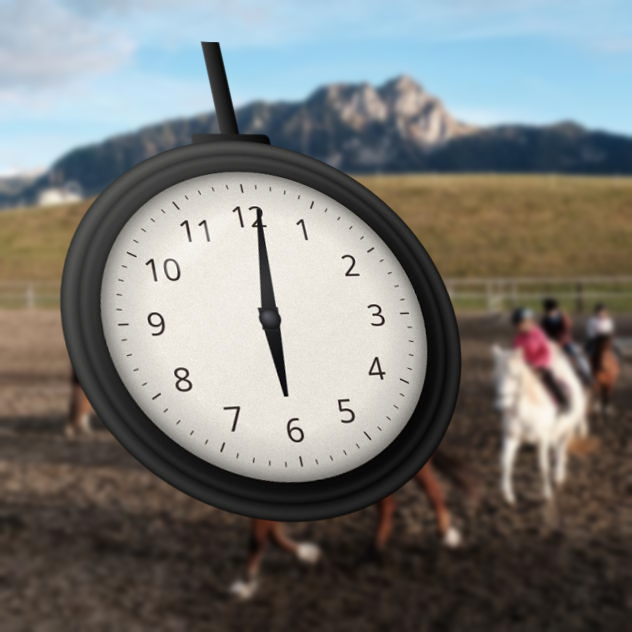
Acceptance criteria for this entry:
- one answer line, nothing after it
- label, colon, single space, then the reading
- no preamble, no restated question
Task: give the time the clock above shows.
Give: 6:01
